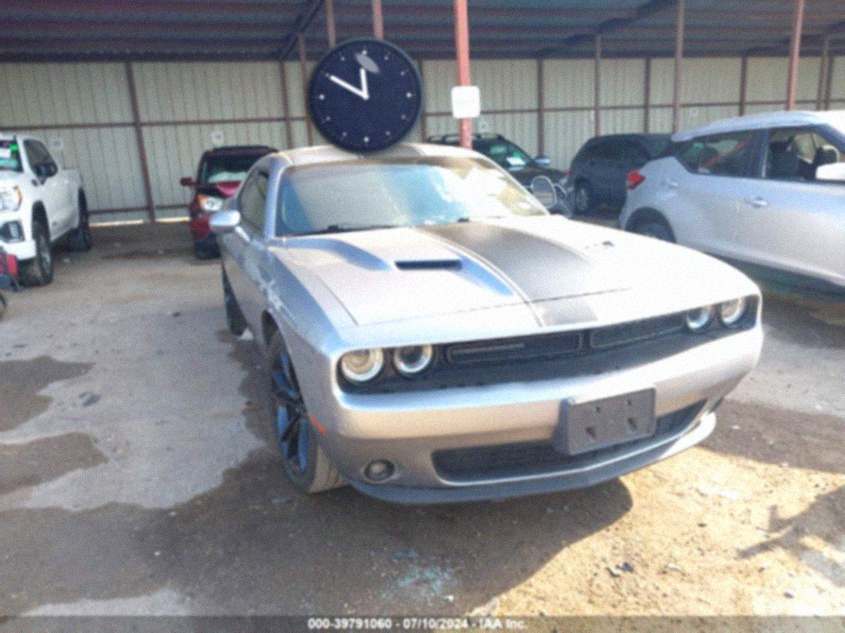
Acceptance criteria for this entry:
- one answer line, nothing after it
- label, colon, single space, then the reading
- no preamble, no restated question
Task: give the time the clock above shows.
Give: 11:50
